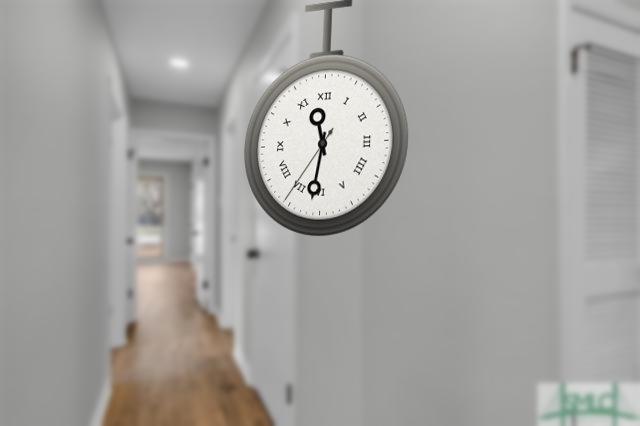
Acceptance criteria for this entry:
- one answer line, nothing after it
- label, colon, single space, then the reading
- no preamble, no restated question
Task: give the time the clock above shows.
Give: 11:31:36
